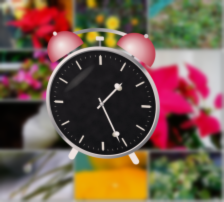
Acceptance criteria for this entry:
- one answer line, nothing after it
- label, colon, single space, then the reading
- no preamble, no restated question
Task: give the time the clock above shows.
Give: 1:26
